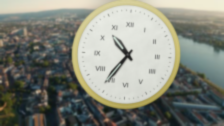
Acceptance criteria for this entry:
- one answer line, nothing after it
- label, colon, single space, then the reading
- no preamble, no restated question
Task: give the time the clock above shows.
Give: 10:36
